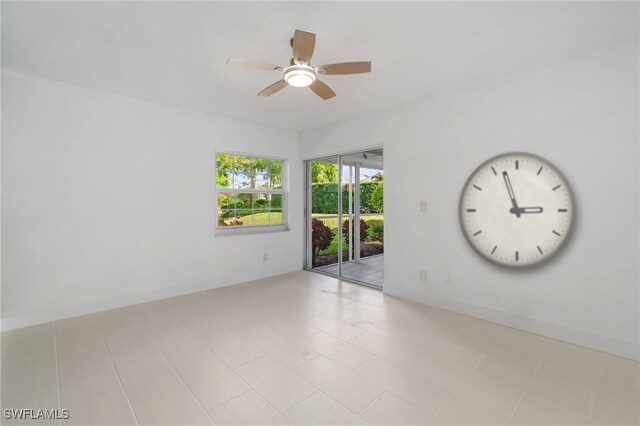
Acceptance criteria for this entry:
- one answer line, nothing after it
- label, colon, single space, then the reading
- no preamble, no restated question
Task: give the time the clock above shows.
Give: 2:57
